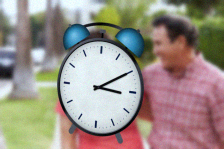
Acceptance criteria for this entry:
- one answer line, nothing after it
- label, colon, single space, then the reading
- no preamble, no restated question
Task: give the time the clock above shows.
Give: 3:10
